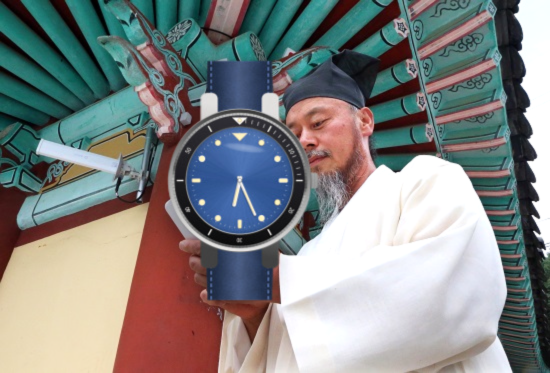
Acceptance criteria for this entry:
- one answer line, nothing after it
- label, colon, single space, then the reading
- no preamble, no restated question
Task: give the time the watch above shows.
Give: 6:26
